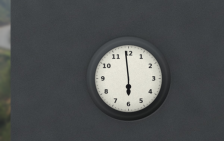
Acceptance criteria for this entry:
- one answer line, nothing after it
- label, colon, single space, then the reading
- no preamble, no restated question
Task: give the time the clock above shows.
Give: 5:59
